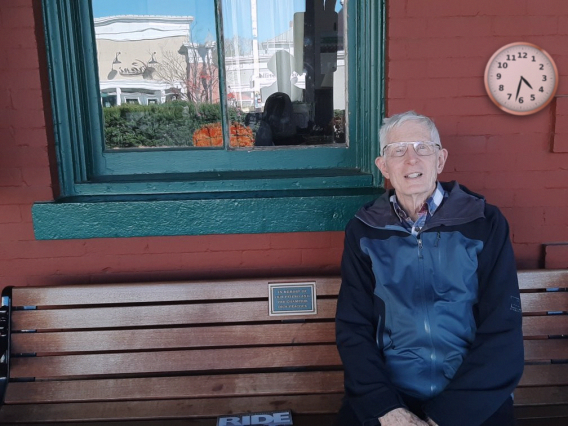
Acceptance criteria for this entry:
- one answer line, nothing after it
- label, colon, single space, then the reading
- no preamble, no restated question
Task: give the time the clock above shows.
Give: 4:32
